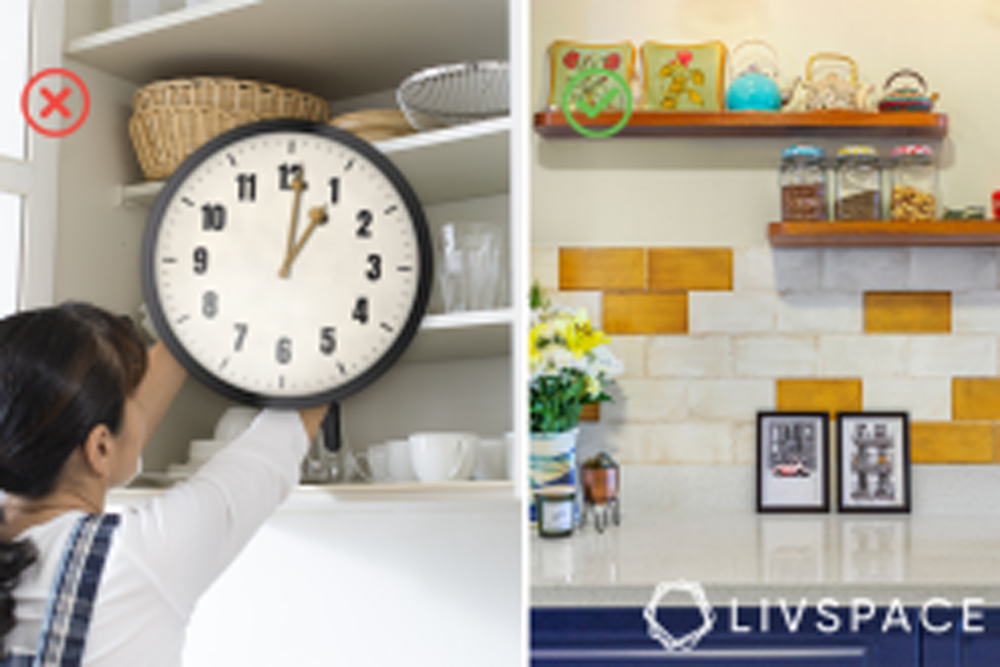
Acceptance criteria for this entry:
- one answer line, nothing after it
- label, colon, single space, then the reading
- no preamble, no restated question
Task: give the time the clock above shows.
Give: 1:01
